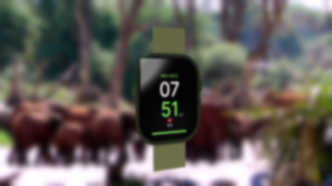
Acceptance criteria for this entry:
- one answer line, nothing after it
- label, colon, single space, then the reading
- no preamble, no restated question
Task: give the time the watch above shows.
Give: 7:51
